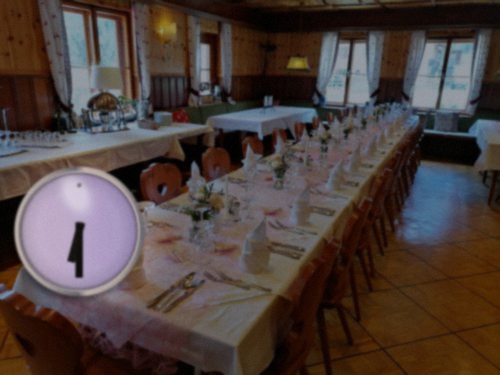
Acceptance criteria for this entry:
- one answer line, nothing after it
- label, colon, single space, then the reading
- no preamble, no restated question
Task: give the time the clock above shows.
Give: 6:30
